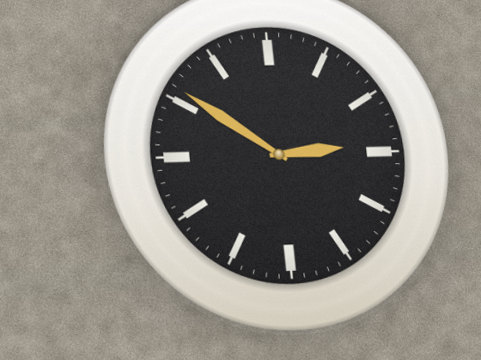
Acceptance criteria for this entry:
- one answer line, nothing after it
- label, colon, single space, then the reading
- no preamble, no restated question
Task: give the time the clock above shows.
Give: 2:51
